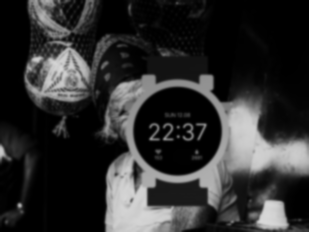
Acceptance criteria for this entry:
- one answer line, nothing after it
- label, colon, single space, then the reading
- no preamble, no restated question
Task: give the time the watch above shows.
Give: 22:37
